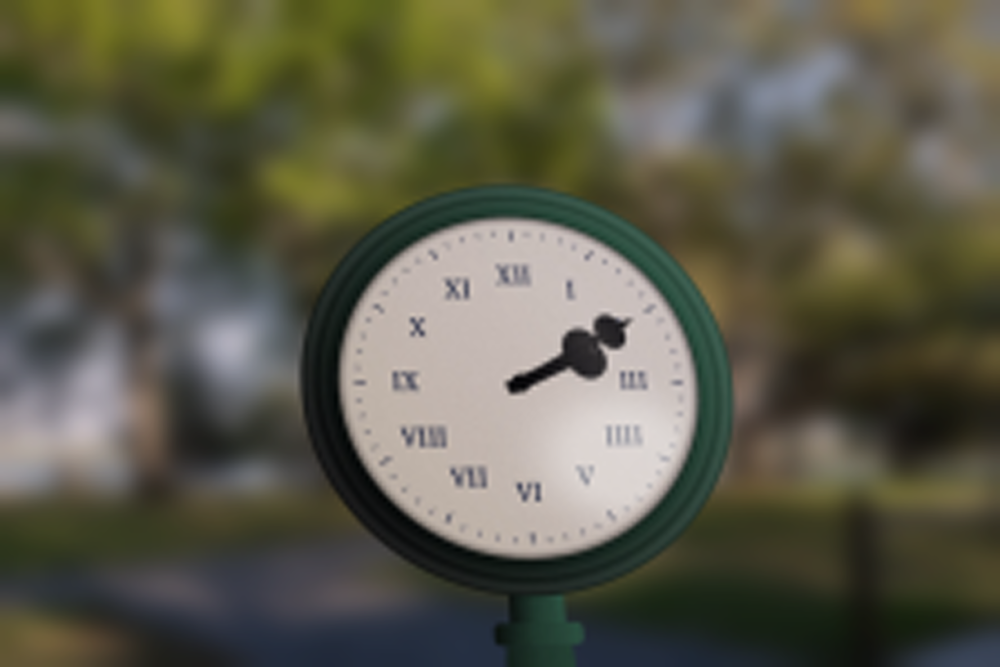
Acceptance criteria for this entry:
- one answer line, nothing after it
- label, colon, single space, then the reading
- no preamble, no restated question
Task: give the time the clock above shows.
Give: 2:10
